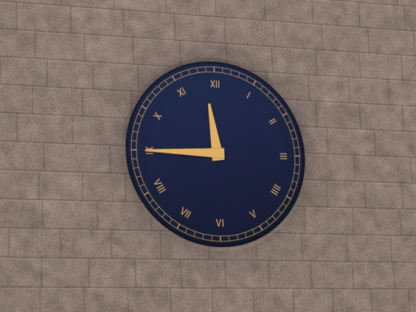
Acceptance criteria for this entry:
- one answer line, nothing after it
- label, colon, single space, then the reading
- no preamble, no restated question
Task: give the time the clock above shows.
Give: 11:45
